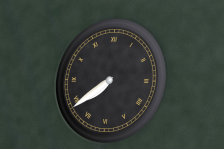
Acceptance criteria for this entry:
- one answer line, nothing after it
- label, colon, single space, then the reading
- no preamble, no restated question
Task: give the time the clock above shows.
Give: 7:39
